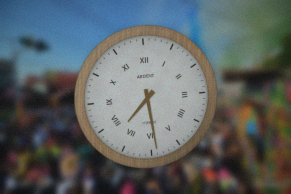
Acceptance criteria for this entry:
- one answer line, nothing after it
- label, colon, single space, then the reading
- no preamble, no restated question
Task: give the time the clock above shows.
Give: 7:29
